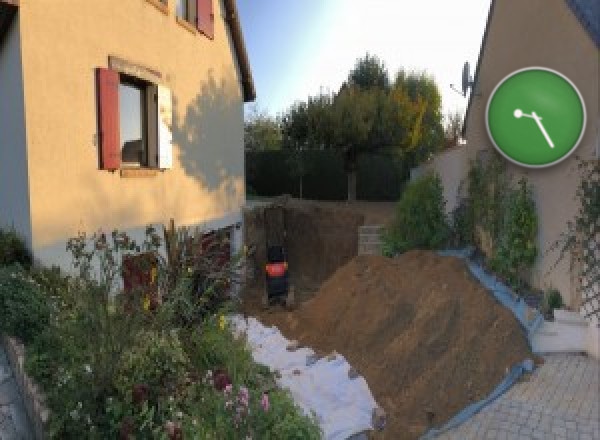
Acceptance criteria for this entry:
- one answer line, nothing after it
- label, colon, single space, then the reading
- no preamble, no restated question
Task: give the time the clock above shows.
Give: 9:25
